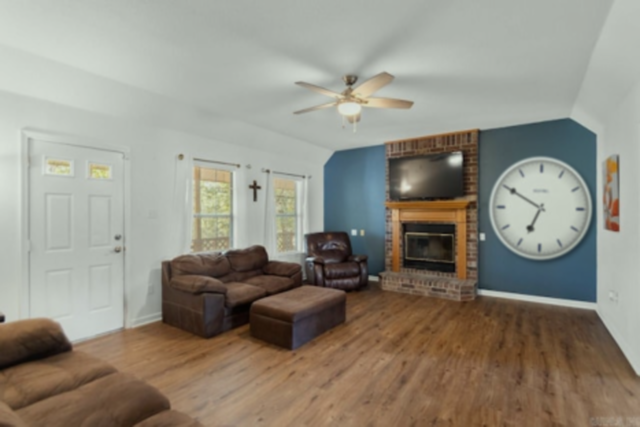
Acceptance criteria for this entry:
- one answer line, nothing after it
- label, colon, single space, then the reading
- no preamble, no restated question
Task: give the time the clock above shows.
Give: 6:50
